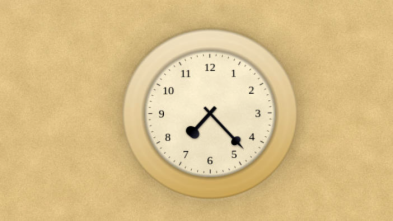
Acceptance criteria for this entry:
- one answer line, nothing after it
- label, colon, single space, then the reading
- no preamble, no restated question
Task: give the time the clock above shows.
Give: 7:23
